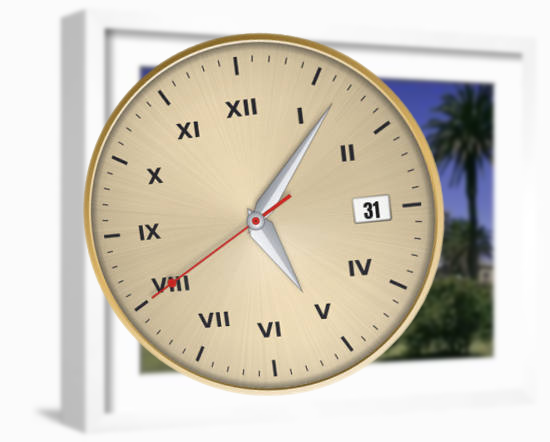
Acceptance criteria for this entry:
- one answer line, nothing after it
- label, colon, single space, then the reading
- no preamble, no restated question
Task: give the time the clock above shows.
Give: 5:06:40
